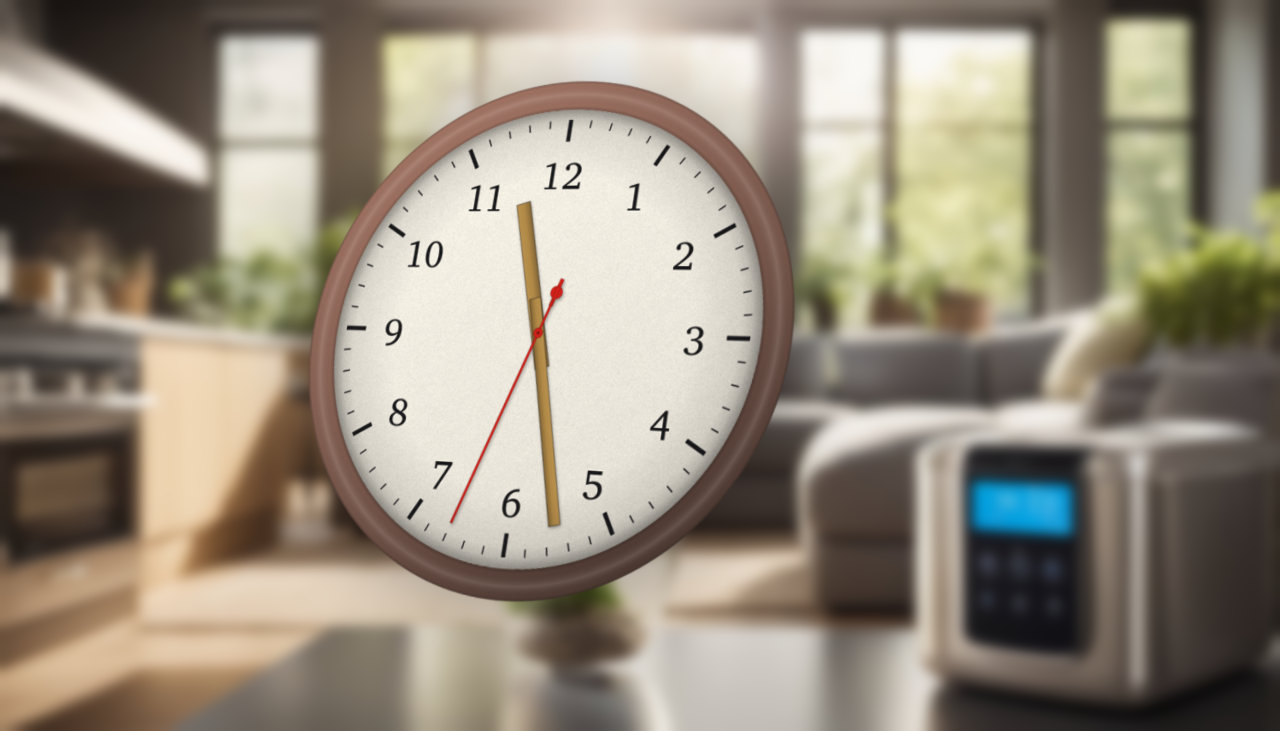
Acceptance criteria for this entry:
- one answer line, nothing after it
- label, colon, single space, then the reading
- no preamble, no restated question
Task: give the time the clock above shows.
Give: 11:27:33
